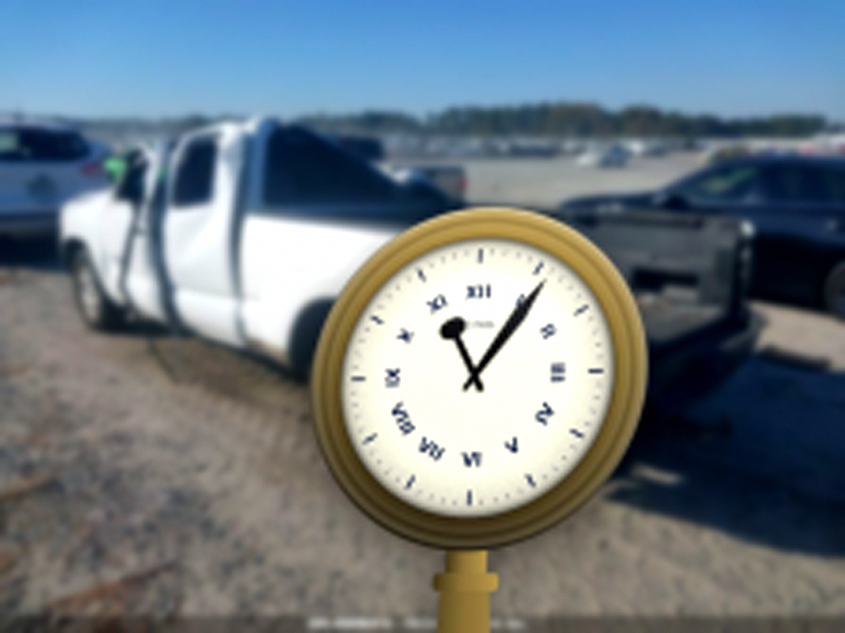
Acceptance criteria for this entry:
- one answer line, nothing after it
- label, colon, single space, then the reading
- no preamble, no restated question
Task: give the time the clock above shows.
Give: 11:06
